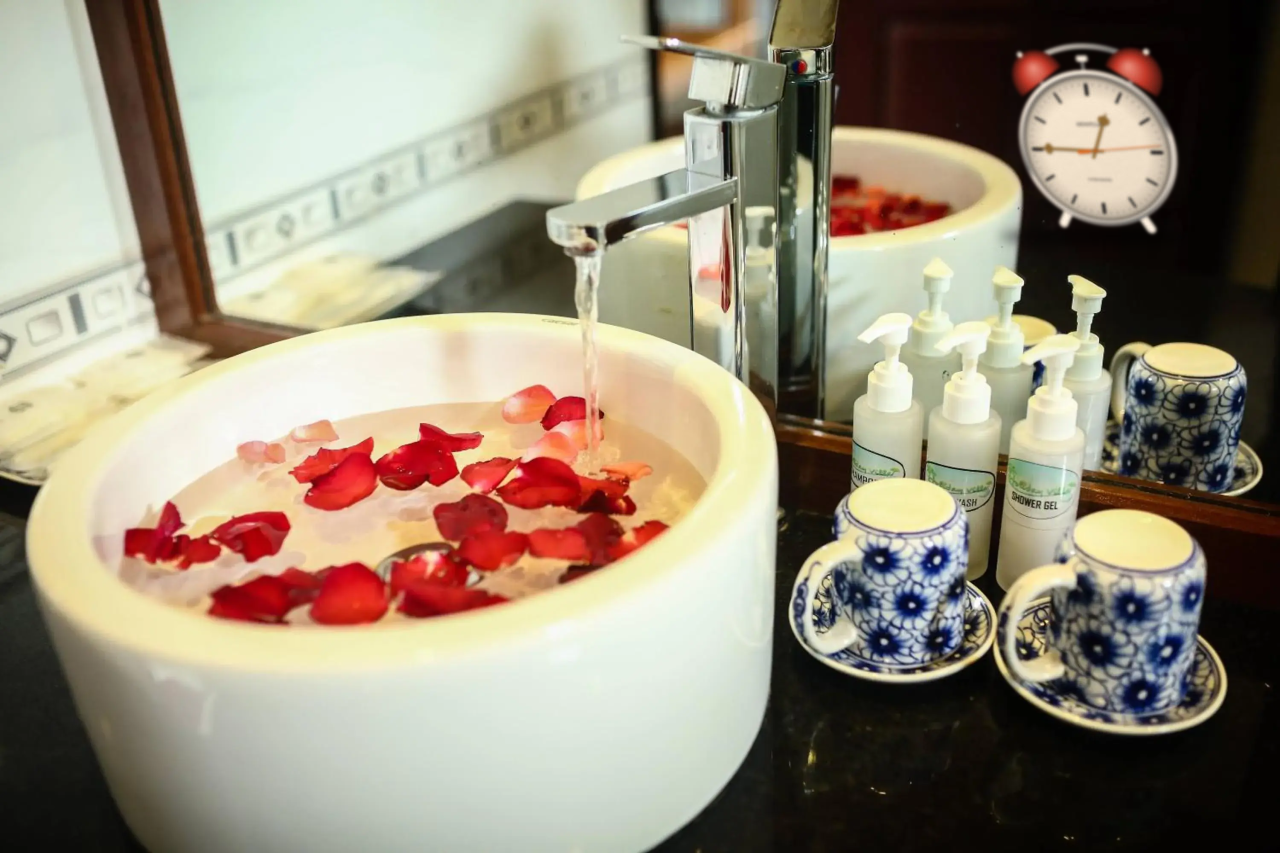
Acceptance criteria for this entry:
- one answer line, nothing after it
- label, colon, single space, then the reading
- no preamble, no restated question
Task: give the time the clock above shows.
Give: 12:45:14
